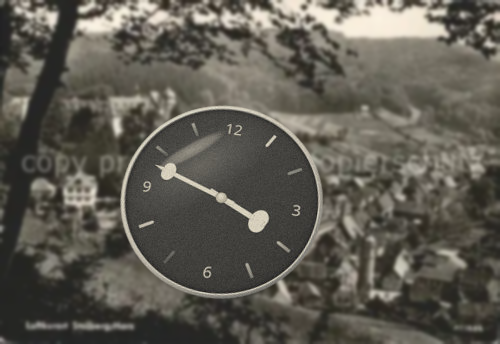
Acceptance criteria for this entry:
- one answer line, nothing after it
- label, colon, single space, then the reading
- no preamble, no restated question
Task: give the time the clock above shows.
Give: 3:48
